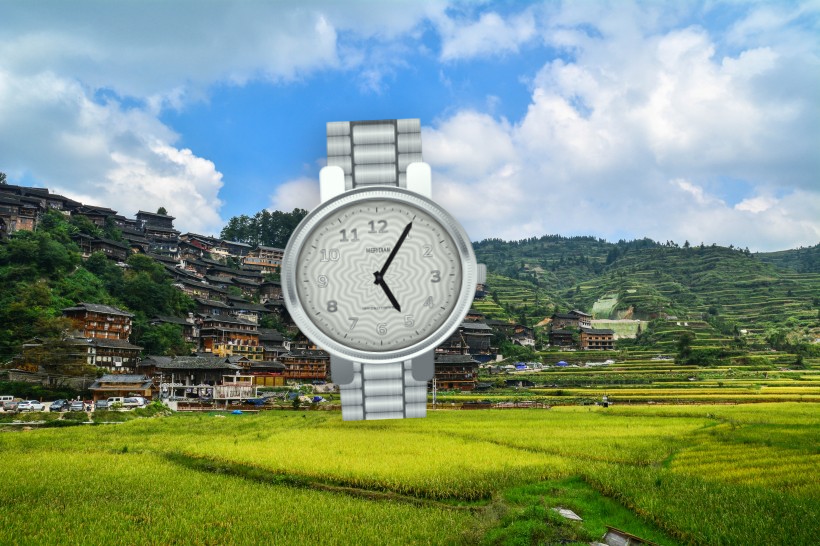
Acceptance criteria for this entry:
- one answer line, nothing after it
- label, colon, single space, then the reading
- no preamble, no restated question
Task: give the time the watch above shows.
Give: 5:05
